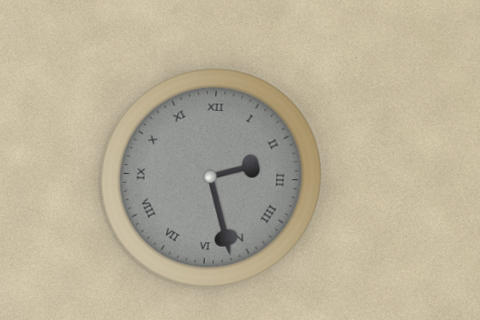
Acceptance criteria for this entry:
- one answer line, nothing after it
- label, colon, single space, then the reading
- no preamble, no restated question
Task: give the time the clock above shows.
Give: 2:27
